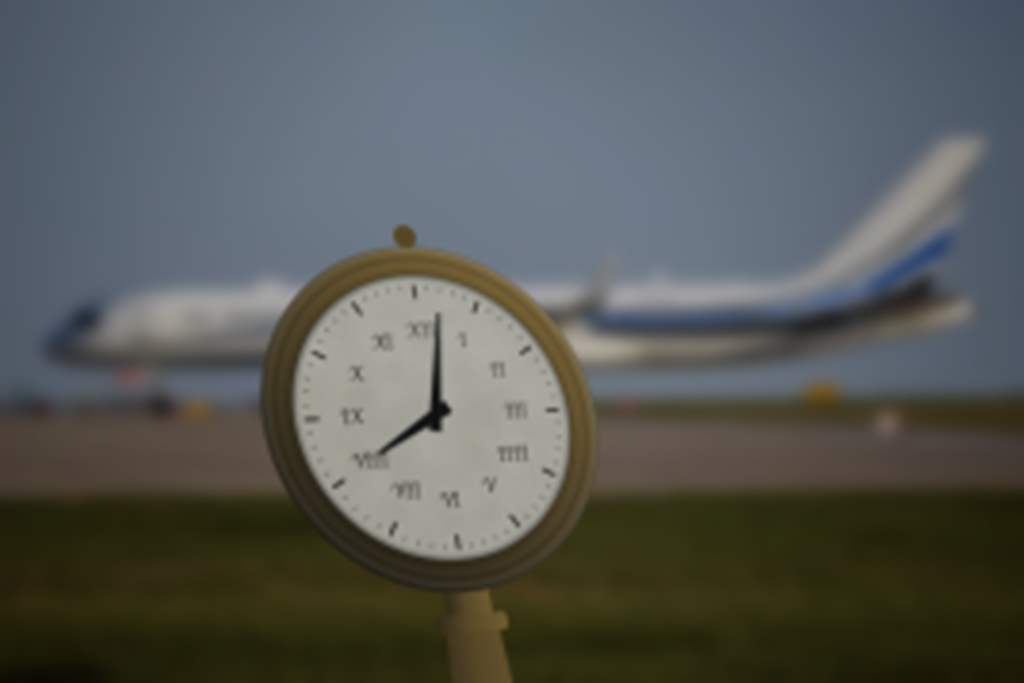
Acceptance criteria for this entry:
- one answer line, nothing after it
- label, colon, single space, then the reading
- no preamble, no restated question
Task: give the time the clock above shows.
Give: 8:02
